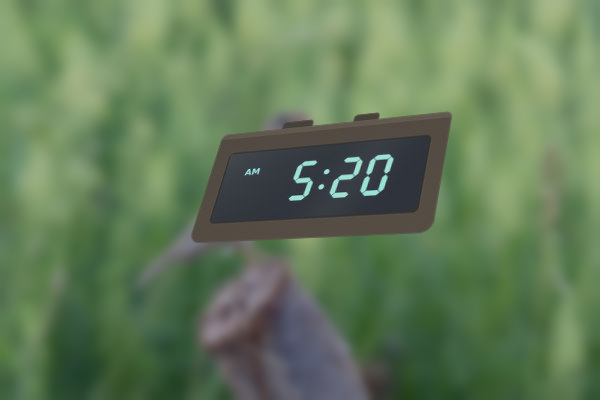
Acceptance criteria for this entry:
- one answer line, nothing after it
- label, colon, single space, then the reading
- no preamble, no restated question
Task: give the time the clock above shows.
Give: 5:20
